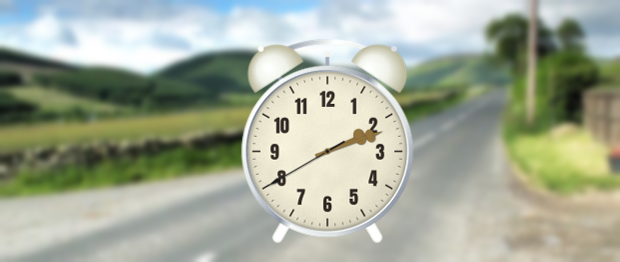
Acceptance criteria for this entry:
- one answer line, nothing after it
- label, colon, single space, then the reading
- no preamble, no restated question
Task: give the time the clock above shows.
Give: 2:11:40
